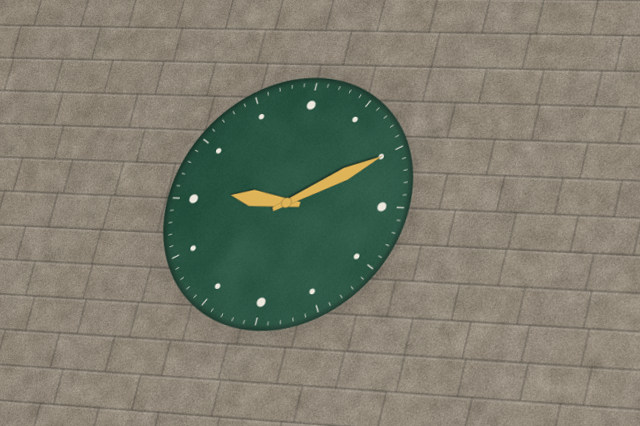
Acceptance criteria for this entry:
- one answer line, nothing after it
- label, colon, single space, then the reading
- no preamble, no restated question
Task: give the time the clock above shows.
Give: 9:10
